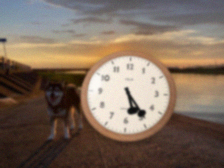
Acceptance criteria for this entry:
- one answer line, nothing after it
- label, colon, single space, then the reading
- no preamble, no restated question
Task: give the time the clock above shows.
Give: 5:24
